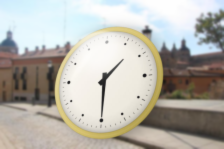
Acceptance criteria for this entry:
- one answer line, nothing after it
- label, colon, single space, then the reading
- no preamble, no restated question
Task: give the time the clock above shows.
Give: 1:30
